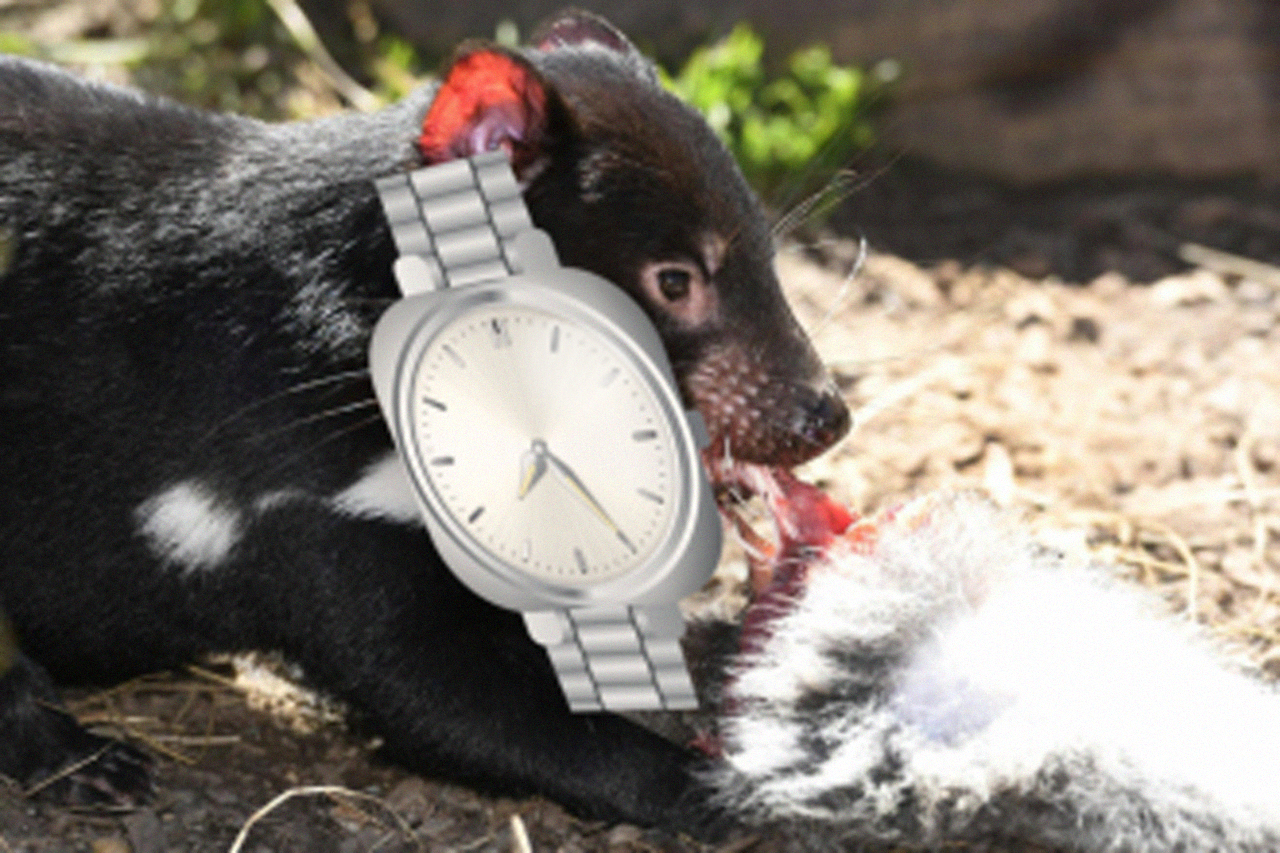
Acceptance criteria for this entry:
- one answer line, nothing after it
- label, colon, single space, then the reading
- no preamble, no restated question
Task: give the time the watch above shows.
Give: 7:25
